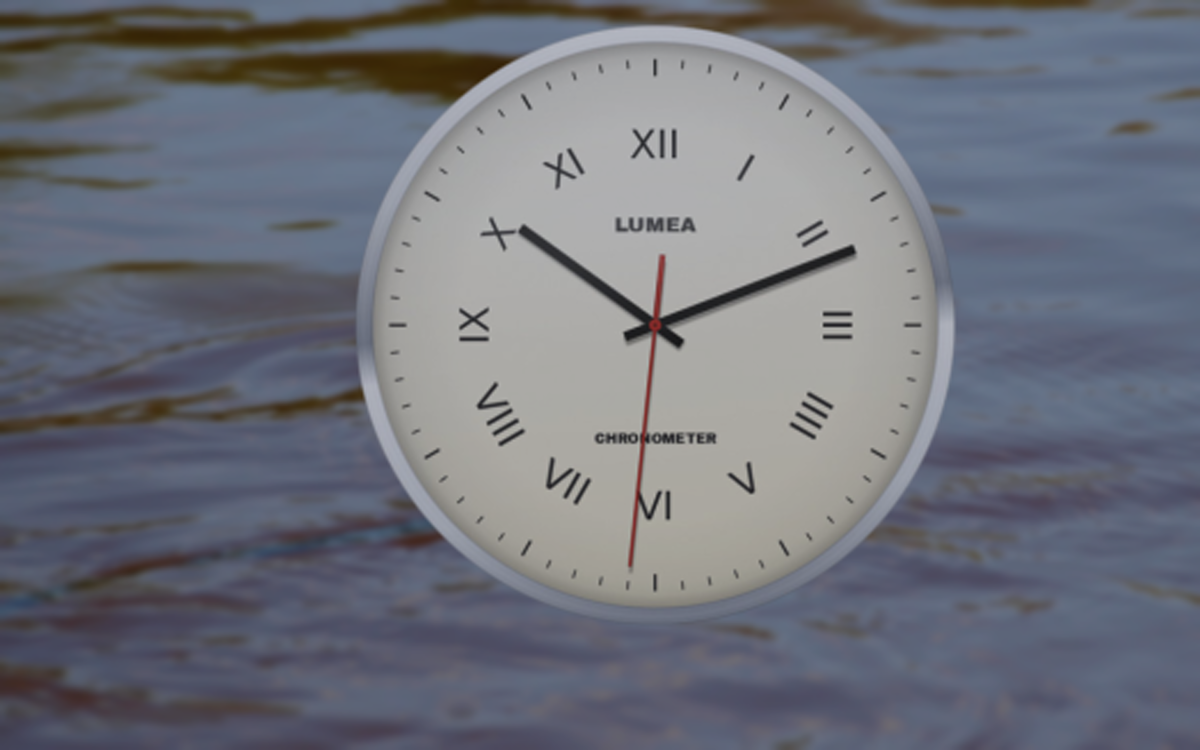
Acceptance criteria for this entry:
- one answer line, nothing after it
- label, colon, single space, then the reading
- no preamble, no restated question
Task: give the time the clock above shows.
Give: 10:11:31
